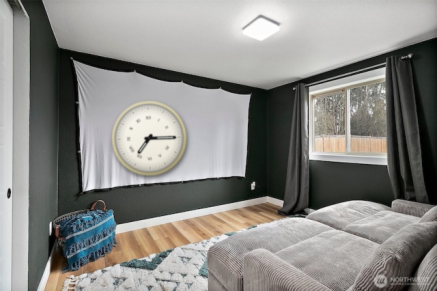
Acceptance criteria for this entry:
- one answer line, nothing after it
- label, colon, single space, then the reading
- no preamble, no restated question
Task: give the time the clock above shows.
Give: 7:15
